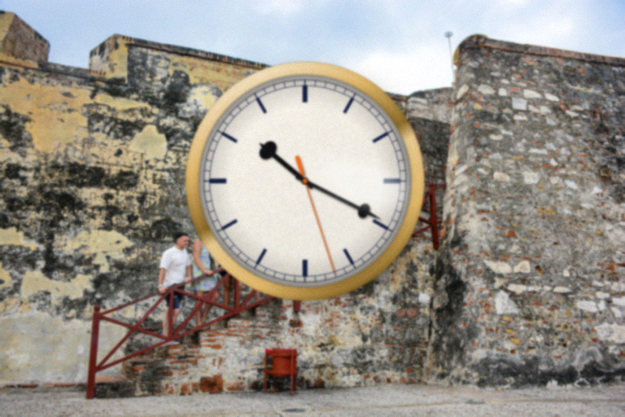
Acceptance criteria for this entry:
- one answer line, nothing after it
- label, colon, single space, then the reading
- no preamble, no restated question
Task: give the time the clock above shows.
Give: 10:19:27
